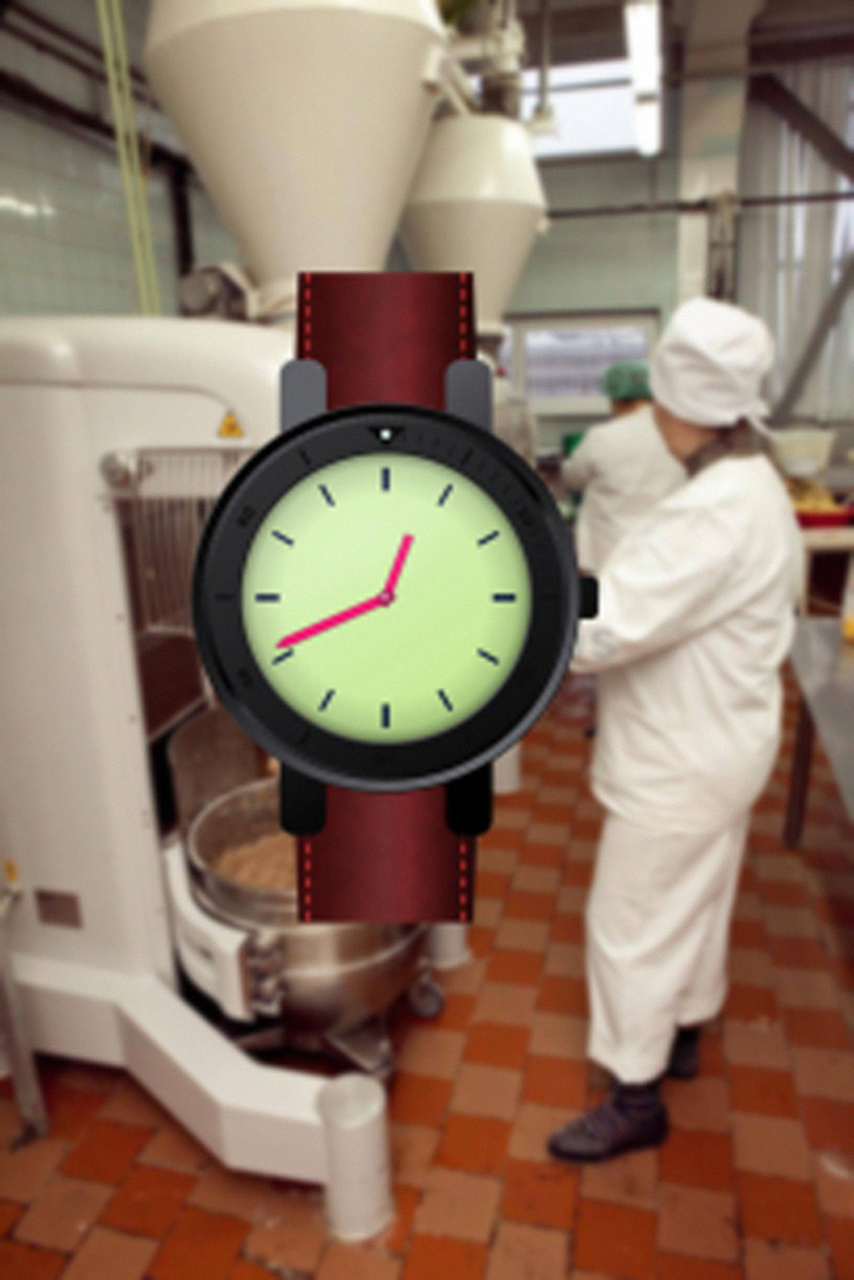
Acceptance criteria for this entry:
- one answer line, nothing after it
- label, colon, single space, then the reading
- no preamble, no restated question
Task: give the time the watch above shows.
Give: 12:41
